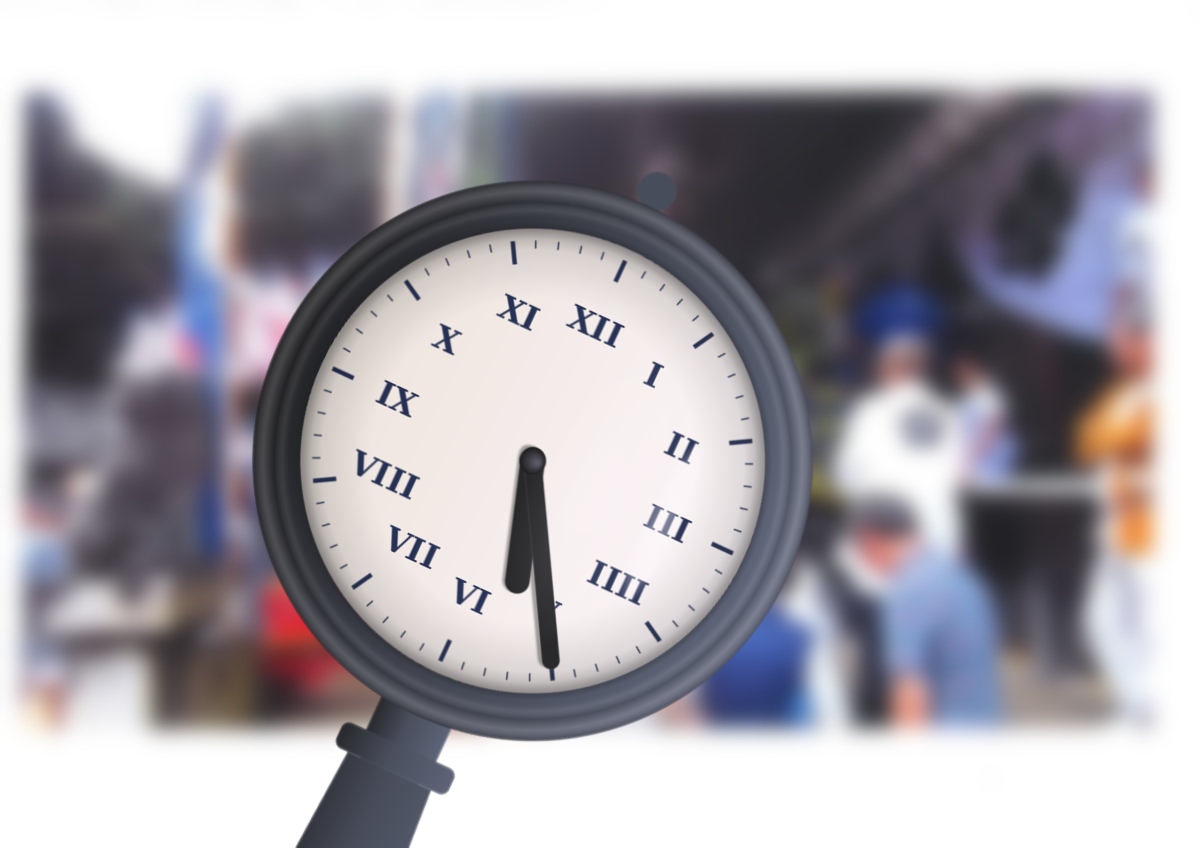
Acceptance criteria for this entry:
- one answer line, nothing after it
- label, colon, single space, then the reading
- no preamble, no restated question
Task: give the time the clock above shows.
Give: 5:25
